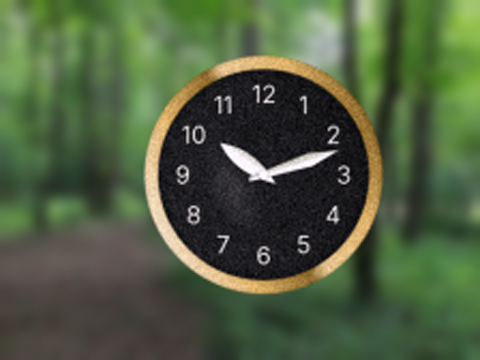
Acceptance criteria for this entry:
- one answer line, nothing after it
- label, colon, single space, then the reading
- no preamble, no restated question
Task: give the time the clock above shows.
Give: 10:12
